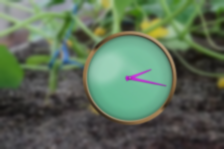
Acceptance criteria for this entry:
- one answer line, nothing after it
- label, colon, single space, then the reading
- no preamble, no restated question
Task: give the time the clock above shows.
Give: 2:17
